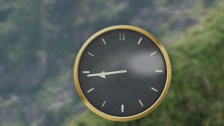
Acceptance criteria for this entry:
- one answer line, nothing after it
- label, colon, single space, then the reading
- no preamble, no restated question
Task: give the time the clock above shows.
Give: 8:44
